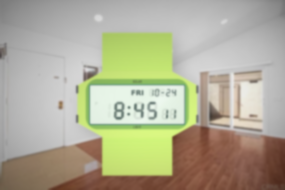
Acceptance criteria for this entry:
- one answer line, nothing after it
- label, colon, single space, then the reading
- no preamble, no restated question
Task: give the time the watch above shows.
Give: 8:45:11
